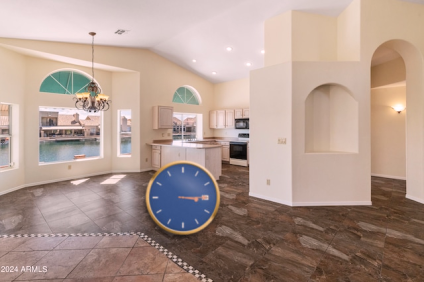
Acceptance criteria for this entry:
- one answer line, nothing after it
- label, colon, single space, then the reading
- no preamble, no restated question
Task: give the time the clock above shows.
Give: 3:15
